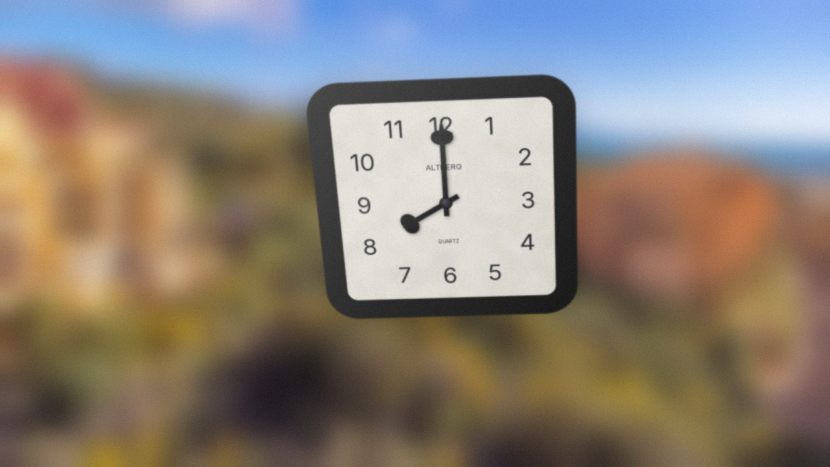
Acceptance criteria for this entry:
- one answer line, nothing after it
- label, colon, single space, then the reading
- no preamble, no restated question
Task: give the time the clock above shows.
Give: 8:00
